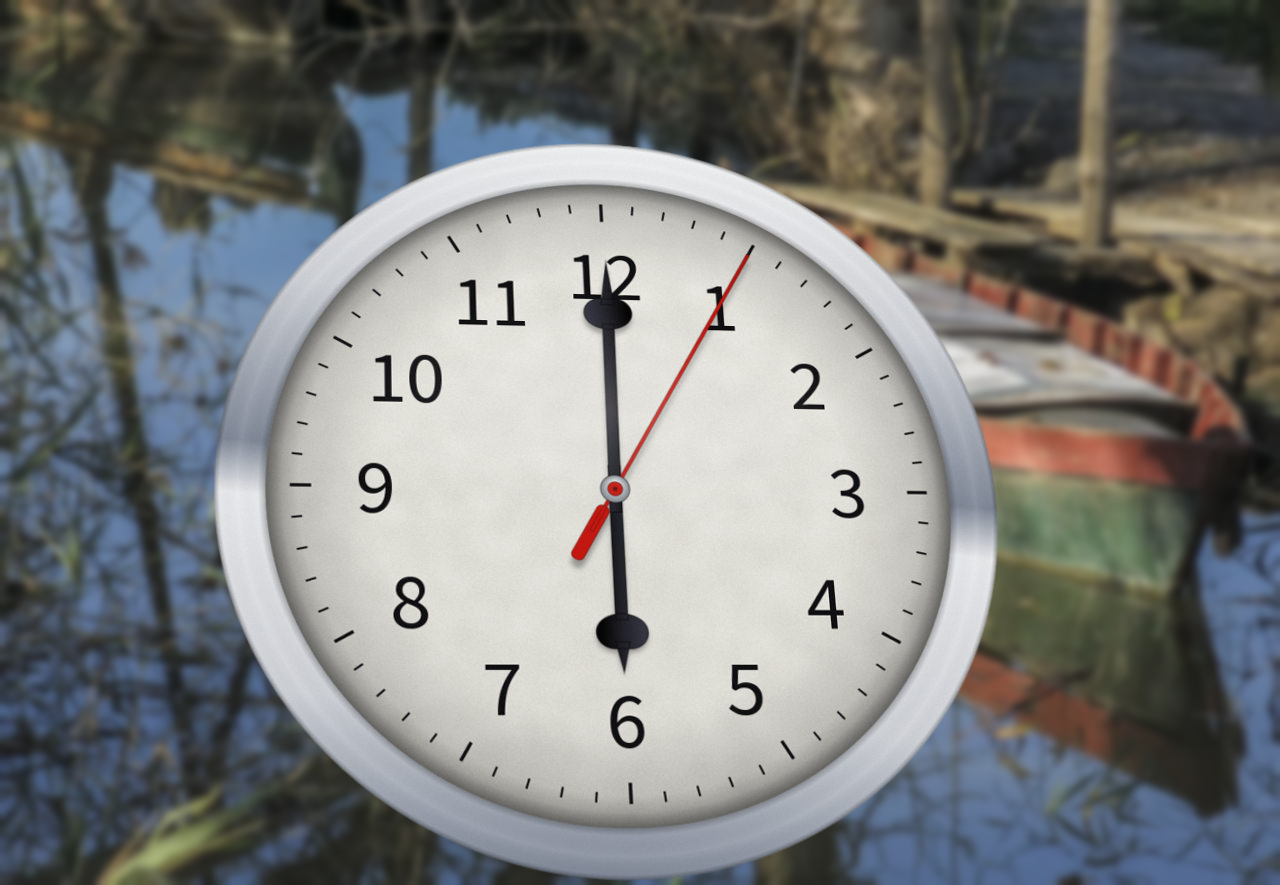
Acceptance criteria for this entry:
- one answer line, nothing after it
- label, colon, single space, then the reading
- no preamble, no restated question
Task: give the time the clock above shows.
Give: 6:00:05
